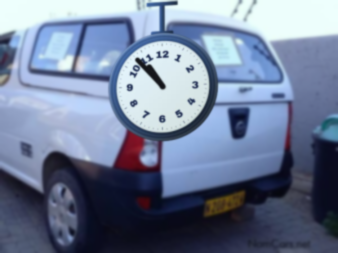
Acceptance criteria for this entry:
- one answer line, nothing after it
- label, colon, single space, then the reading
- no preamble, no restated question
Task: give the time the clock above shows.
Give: 10:53
